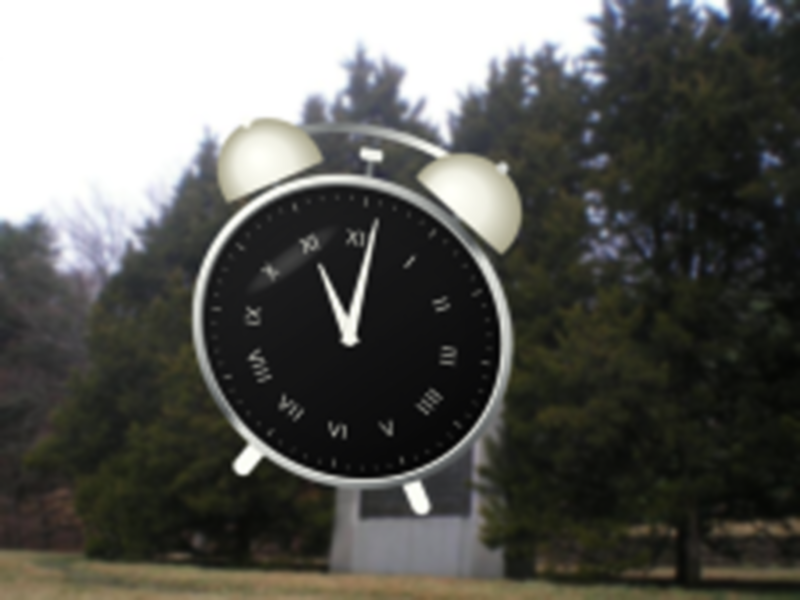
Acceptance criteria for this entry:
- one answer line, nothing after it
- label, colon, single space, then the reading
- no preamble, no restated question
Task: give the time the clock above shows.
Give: 11:01
